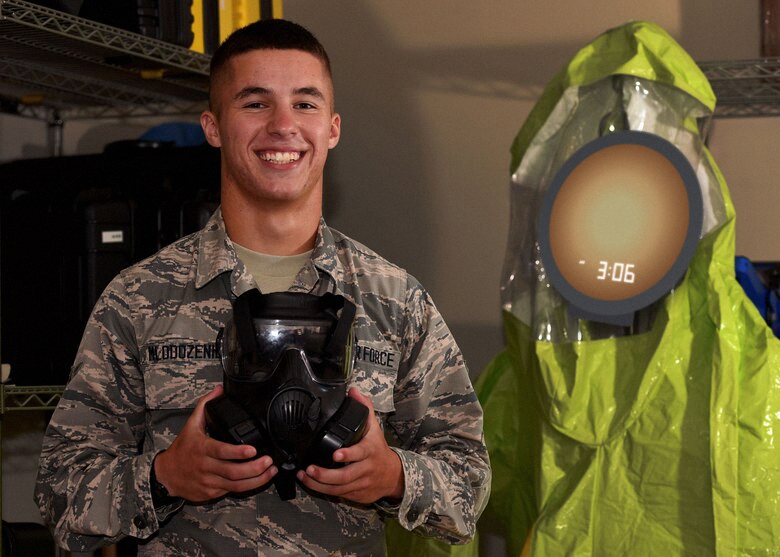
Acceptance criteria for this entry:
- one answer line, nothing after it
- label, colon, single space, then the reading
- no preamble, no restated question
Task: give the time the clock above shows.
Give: 3:06
